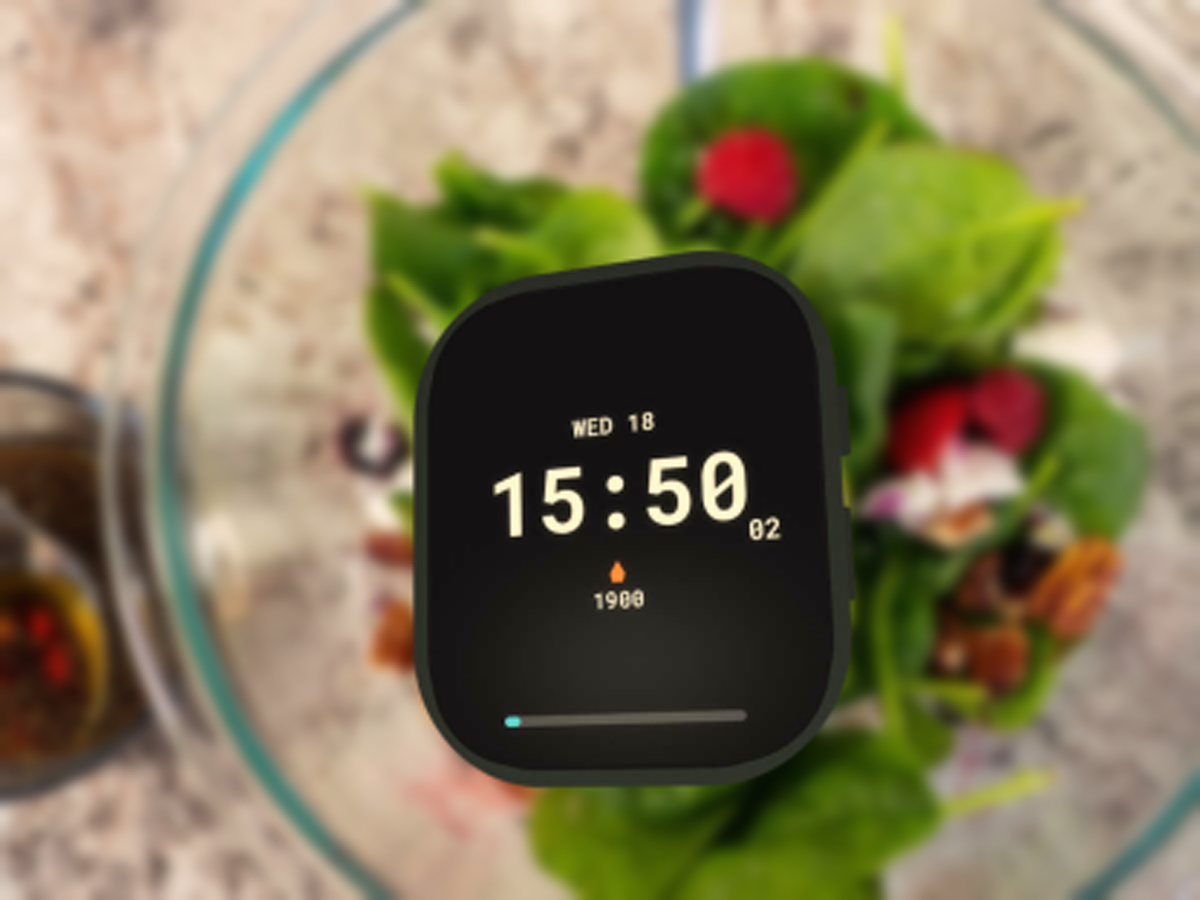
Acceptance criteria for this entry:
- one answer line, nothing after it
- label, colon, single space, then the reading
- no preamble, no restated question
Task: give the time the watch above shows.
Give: 15:50:02
